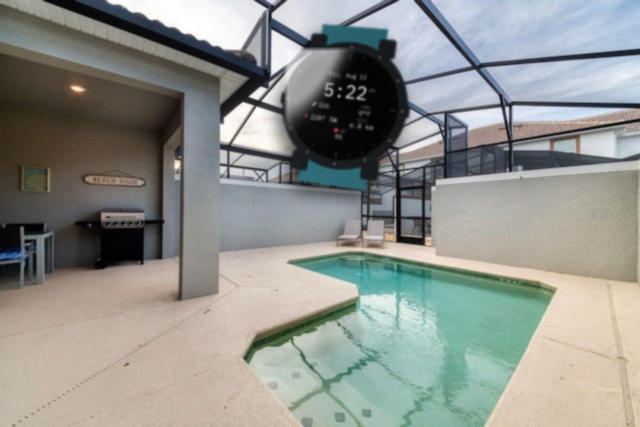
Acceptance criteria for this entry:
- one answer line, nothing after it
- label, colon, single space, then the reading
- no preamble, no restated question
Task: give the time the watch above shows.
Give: 5:22
